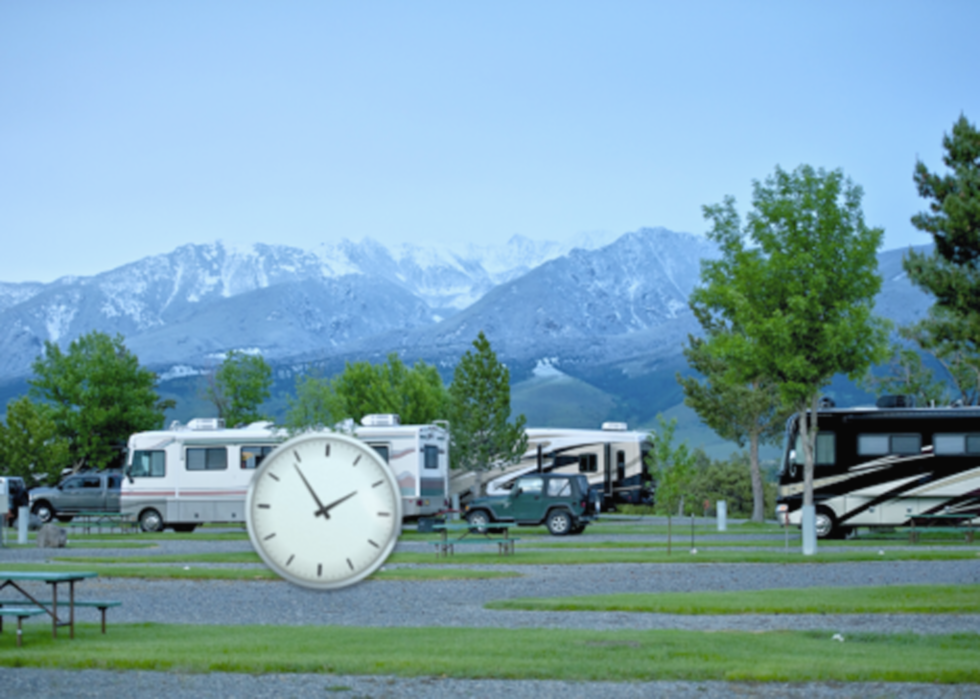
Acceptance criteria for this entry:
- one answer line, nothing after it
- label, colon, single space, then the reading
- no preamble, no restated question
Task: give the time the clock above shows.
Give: 1:54
